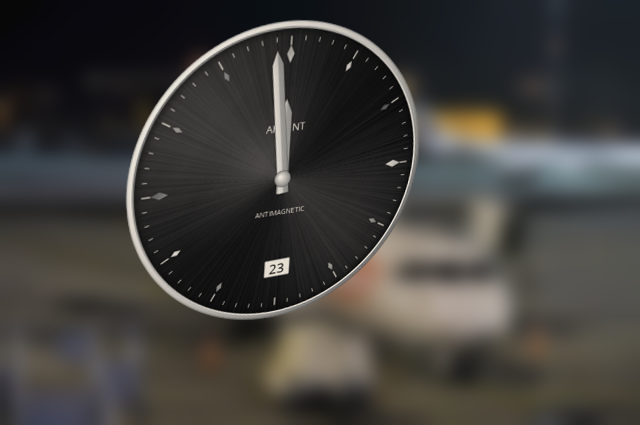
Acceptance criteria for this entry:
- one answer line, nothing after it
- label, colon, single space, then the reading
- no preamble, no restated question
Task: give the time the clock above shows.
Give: 11:59
